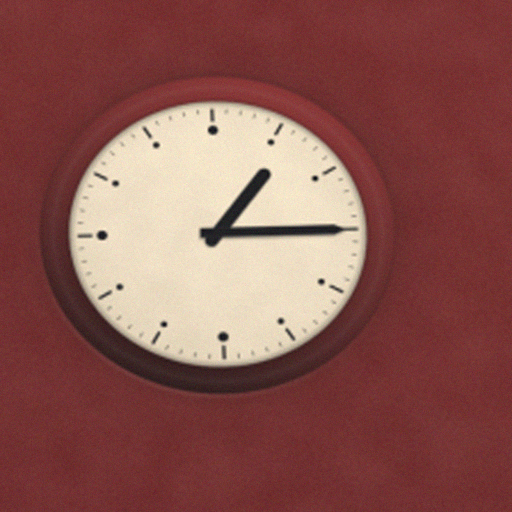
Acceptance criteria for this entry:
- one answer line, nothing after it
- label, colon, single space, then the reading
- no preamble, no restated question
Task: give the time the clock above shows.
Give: 1:15
